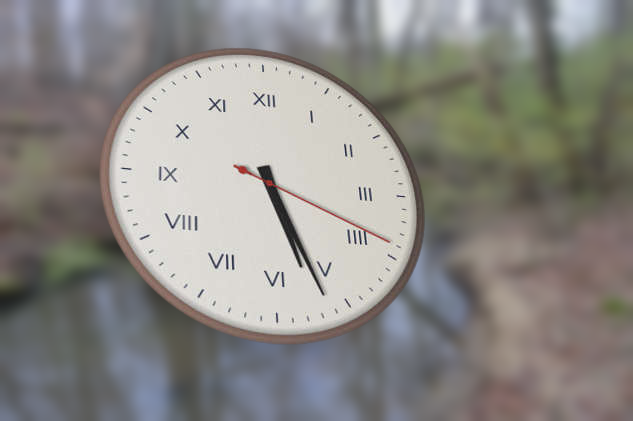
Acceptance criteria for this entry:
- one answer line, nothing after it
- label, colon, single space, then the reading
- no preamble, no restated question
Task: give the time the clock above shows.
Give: 5:26:19
